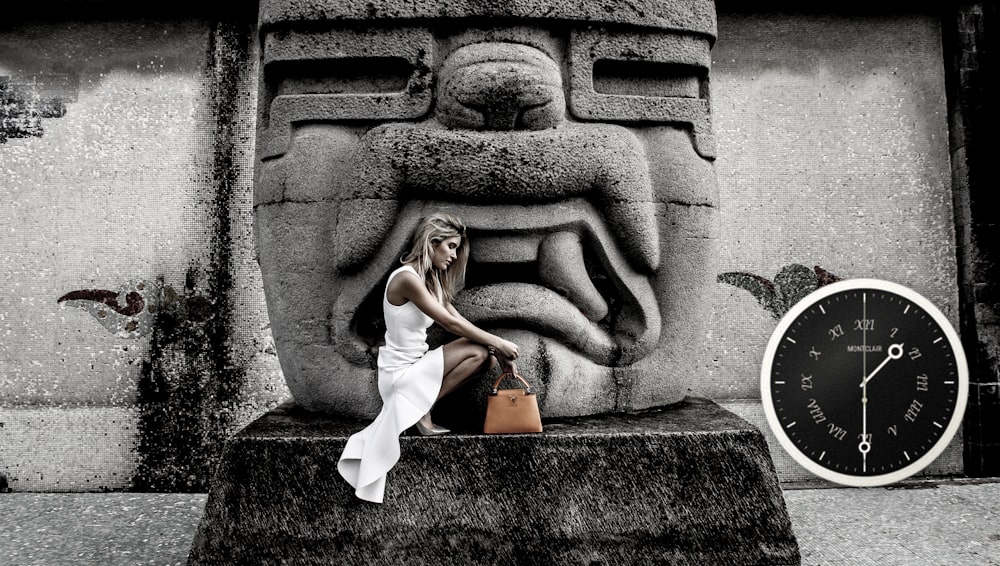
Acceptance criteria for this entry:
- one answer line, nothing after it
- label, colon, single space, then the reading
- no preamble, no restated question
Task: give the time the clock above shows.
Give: 1:30:00
